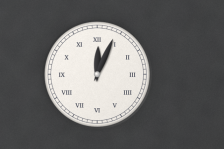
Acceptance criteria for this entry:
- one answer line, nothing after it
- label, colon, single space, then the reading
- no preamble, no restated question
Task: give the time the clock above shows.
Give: 12:04
